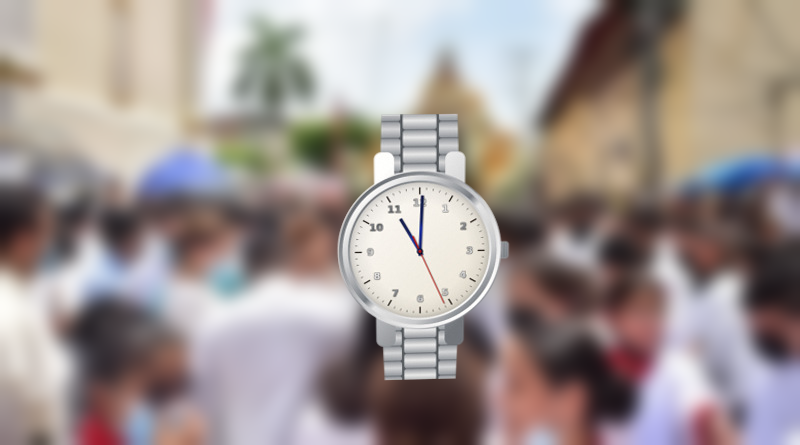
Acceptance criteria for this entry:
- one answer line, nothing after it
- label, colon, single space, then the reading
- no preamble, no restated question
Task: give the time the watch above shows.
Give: 11:00:26
